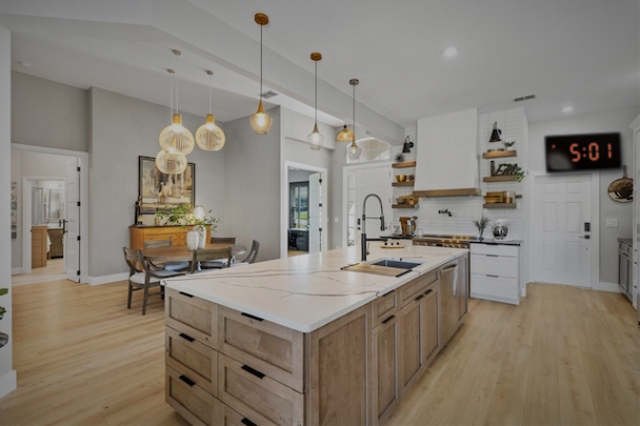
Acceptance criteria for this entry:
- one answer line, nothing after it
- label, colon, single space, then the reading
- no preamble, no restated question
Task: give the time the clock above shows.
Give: 5:01
